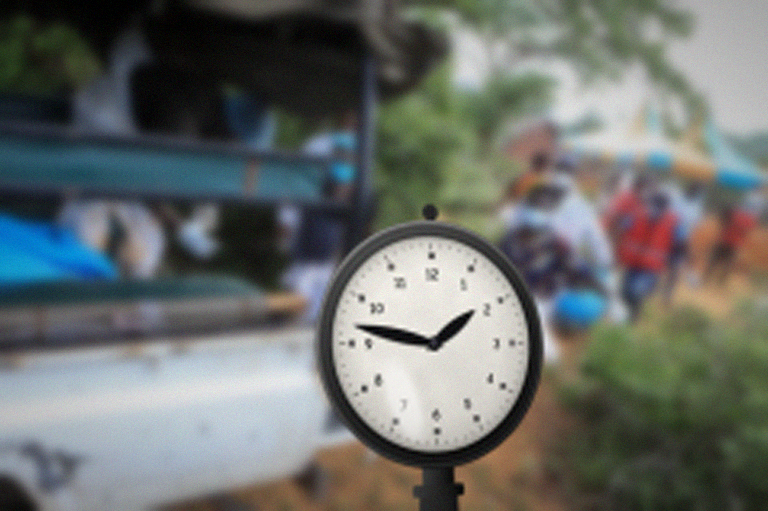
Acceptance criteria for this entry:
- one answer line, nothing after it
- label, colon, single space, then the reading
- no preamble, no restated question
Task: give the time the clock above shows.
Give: 1:47
